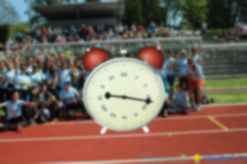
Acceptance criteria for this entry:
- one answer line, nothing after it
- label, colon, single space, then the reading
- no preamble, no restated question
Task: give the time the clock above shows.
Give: 9:17
